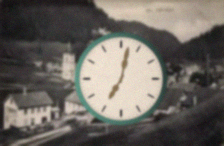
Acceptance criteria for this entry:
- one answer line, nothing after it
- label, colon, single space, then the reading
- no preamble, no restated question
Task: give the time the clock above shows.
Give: 7:02
